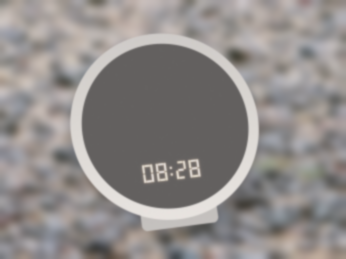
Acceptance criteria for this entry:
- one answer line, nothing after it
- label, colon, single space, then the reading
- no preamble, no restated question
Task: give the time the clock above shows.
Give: 8:28
